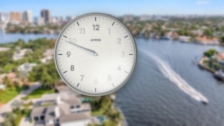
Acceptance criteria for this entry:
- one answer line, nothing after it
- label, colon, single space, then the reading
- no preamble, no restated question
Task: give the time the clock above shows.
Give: 9:49
